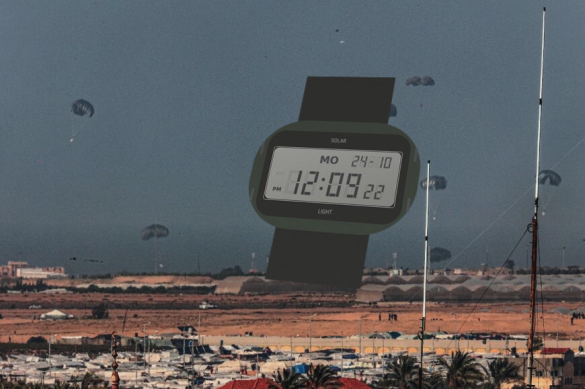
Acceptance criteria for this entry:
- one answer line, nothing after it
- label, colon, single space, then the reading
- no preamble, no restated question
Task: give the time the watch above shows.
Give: 12:09:22
